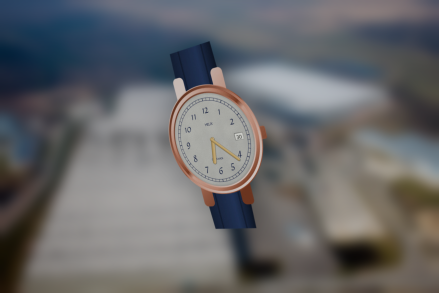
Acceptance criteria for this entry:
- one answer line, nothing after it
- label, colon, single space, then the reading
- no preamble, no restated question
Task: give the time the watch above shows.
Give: 6:22
